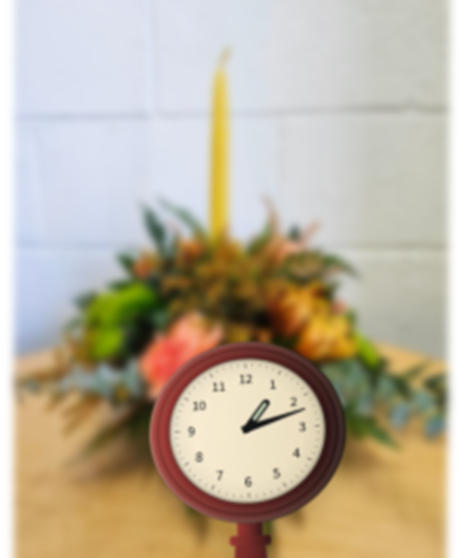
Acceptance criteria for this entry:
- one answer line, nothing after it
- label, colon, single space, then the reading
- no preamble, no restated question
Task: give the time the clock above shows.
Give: 1:12
